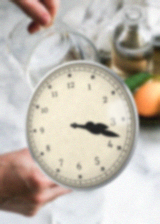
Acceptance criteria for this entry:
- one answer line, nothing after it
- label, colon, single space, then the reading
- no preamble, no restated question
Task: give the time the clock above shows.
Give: 3:18
